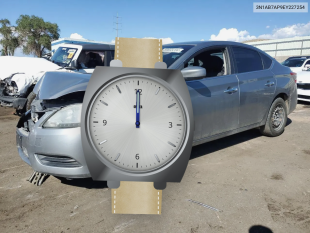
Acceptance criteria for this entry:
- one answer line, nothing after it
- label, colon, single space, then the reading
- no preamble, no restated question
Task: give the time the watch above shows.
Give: 12:00
